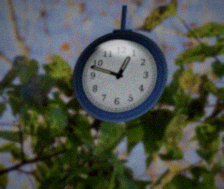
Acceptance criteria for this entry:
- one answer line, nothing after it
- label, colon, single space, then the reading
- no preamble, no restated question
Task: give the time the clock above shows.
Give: 12:48
